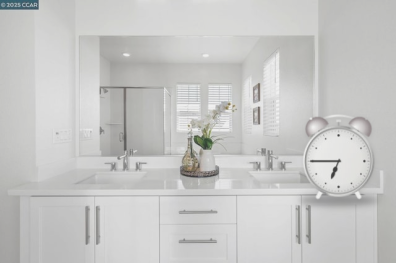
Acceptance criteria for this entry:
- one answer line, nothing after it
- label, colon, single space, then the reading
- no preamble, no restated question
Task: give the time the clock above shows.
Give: 6:45
